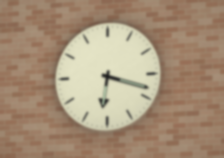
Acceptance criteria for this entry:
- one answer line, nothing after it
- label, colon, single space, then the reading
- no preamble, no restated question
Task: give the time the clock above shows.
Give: 6:18
